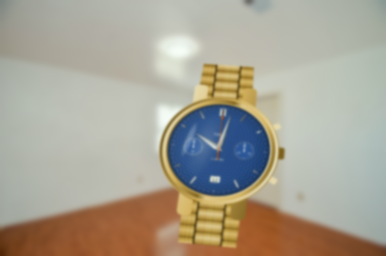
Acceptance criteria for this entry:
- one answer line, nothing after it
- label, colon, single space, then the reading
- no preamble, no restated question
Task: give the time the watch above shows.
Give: 10:02
